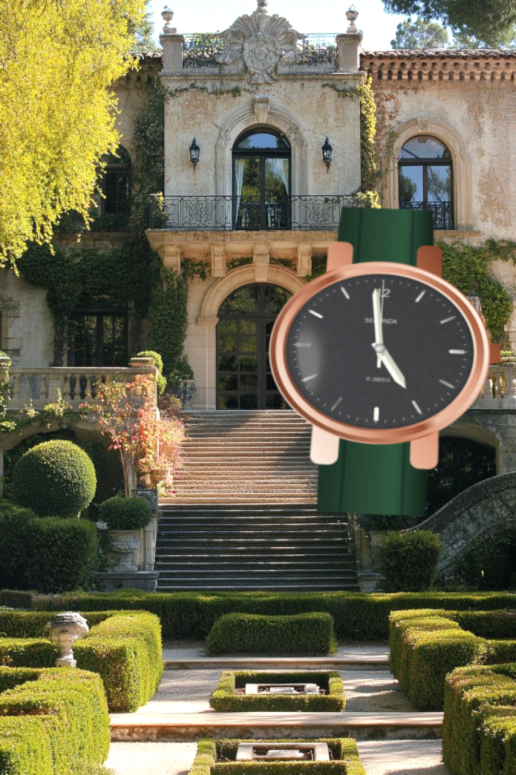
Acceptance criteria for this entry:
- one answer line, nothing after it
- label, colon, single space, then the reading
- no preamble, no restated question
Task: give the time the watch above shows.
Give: 4:59:00
